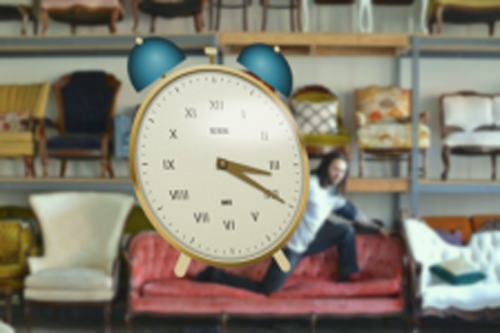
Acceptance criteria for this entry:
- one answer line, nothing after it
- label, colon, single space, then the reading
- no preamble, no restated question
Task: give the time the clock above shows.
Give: 3:20
